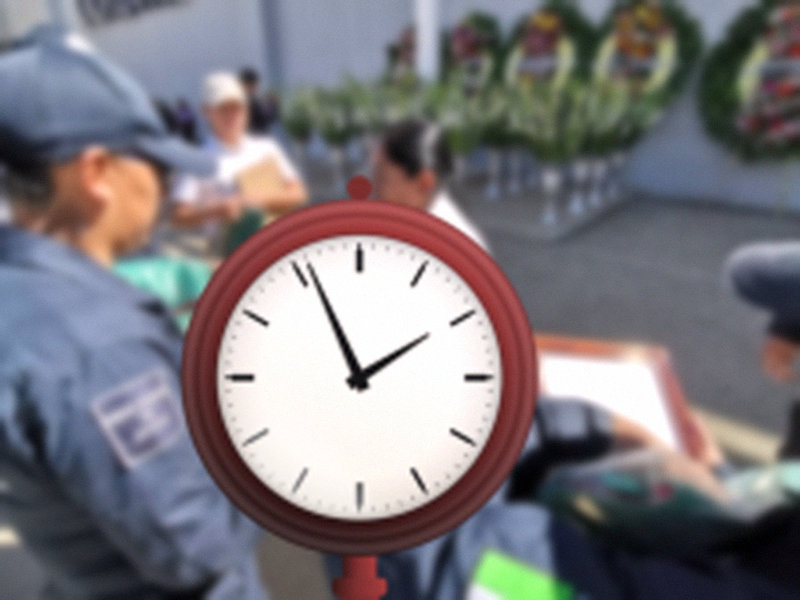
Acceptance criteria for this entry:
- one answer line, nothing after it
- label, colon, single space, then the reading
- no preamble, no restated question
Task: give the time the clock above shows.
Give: 1:56
